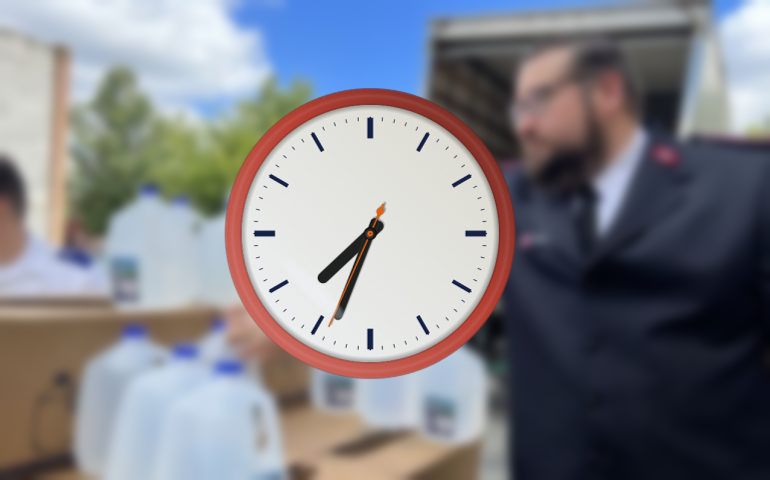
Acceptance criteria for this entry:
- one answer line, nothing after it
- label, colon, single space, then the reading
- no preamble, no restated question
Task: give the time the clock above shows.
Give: 7:33:34
